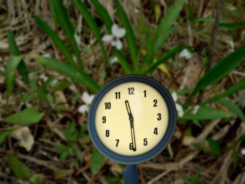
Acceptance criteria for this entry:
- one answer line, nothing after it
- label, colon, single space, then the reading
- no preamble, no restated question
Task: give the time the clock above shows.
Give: 11:29
